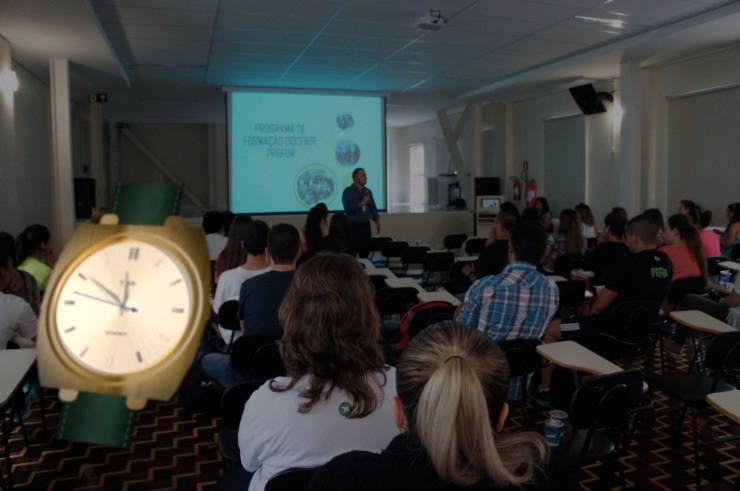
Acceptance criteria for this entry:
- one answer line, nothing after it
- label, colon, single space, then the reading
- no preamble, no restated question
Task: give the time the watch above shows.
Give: 11:50:47
